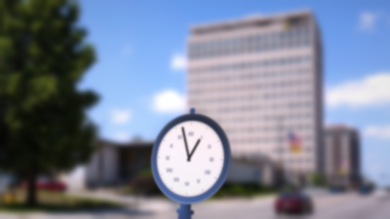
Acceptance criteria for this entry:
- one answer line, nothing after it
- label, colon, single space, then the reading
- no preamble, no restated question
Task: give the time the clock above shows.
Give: 12:57
